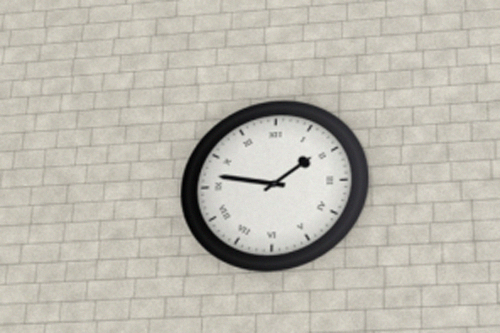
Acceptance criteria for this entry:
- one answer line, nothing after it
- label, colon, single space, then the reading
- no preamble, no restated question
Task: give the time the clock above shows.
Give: 1:47
